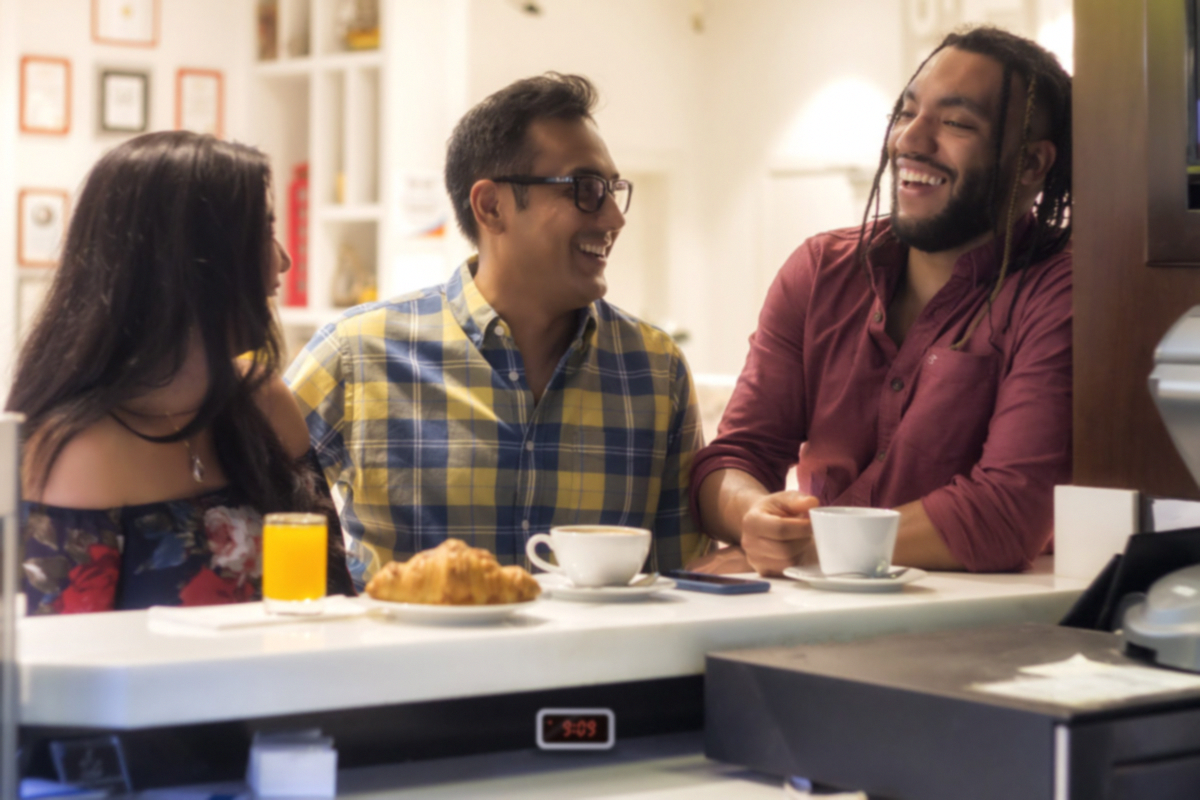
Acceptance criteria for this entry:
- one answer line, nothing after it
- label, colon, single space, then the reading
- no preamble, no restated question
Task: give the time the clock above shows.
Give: 9:09
